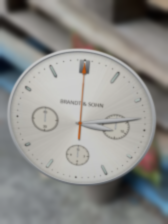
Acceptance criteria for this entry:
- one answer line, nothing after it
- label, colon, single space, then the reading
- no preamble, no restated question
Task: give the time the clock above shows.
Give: 3:13
